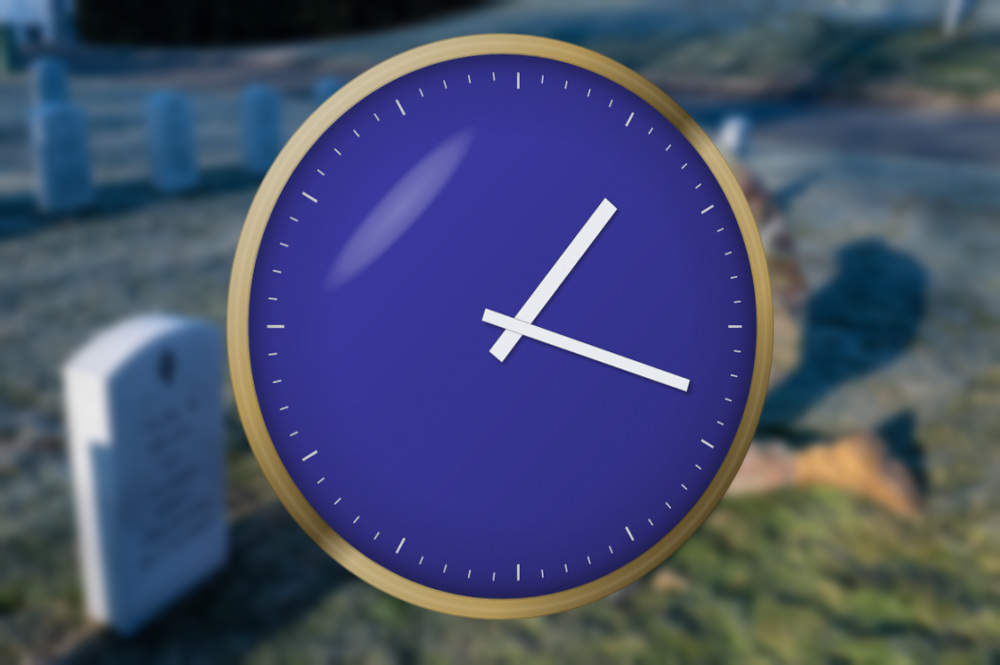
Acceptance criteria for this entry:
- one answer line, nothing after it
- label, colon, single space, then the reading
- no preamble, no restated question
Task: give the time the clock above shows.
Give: 1:18
